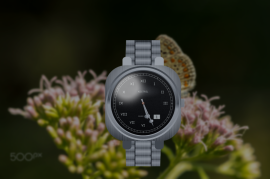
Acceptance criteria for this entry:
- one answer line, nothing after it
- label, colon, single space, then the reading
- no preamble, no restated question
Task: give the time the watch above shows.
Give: 5:26
